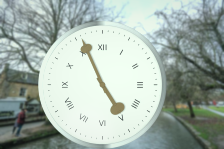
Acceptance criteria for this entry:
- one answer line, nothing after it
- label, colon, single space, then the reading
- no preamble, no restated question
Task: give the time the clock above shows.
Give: 4:56
